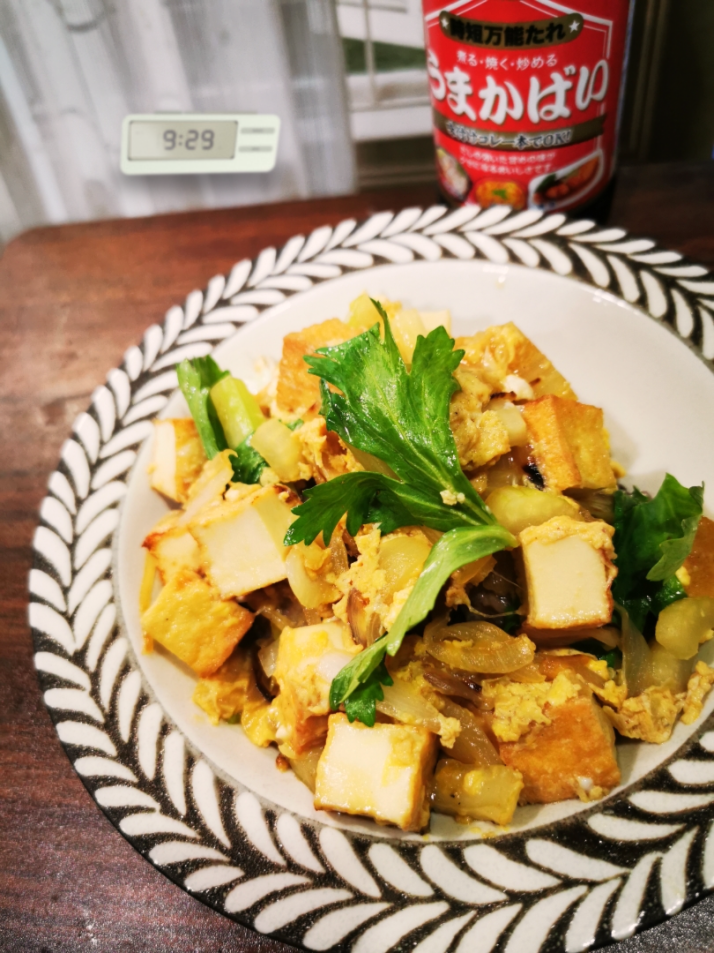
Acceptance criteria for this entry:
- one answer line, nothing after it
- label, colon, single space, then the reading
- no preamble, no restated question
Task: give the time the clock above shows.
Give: 9:29
